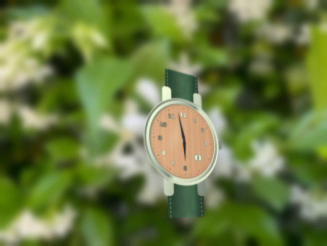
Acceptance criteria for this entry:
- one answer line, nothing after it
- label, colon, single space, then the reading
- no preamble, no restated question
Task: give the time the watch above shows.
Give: 5:58
